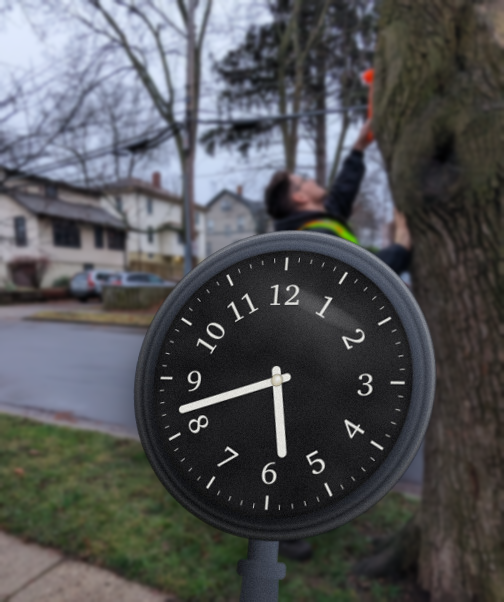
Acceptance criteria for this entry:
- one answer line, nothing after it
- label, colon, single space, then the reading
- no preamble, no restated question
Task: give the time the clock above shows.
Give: 5:42
